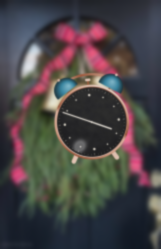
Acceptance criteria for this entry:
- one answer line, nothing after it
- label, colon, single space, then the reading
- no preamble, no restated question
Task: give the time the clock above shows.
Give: 3:49
